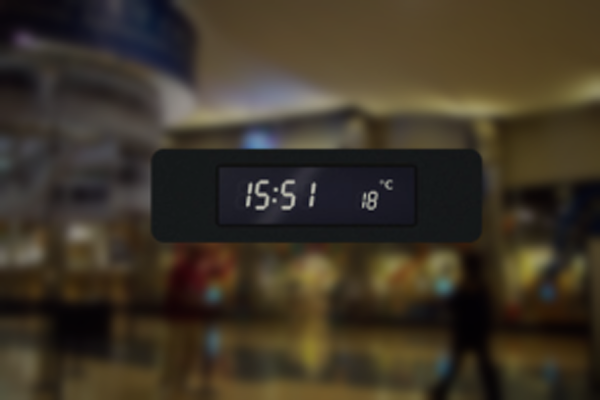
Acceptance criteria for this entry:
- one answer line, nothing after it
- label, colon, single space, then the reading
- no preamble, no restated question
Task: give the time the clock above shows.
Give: 15:51
